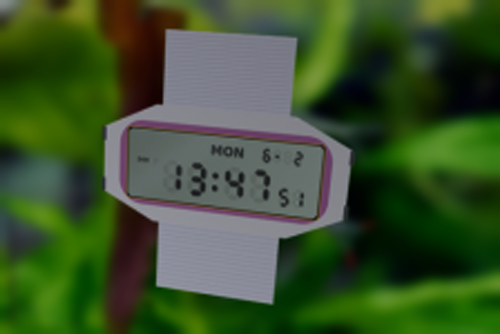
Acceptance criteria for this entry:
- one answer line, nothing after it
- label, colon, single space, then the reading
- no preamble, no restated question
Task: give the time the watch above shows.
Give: 13:47:51
